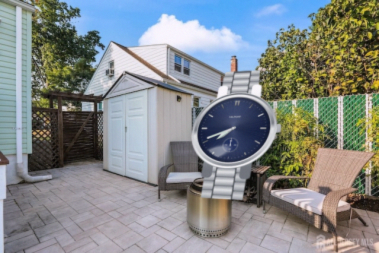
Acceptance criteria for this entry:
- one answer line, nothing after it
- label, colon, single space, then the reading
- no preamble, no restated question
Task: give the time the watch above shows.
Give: 7:41
